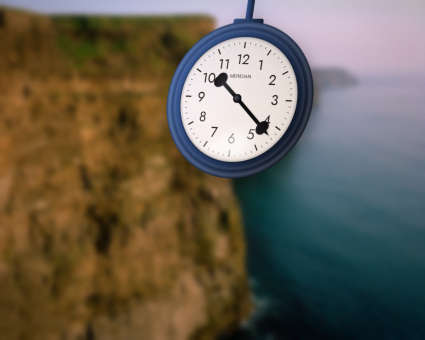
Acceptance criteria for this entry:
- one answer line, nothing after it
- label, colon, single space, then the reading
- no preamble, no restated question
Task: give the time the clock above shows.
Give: 10:22
